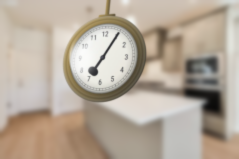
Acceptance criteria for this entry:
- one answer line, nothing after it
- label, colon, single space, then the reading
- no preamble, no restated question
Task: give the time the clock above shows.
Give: 7:05
